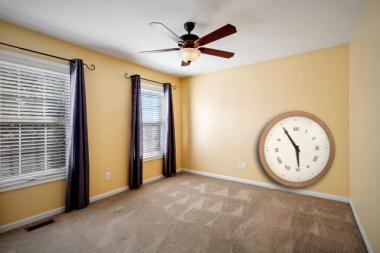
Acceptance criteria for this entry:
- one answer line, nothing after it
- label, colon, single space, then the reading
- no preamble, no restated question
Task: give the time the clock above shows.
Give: 5:55
